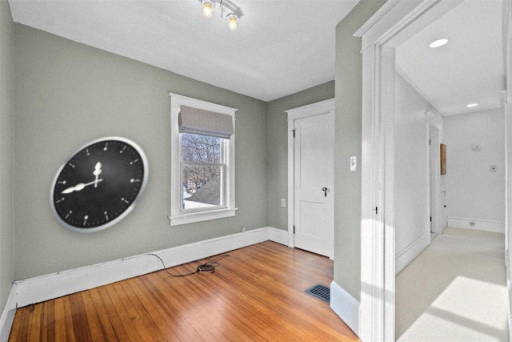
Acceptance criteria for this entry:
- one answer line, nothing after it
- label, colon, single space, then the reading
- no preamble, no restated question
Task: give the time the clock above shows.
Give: 11:42
